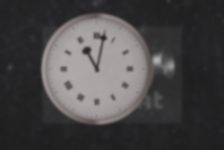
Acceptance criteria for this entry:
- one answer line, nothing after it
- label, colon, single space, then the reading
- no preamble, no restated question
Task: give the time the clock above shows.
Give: 11:02
